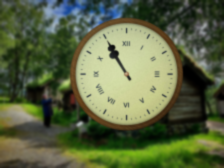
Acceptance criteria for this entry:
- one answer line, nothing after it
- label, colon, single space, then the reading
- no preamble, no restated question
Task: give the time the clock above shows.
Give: 10:55
